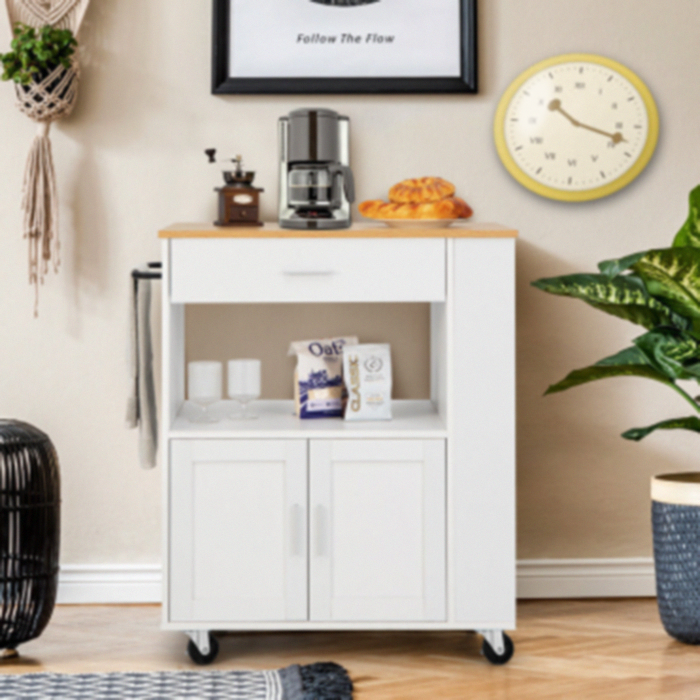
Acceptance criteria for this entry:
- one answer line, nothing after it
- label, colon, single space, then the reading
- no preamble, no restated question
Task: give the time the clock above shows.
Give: 10:18
